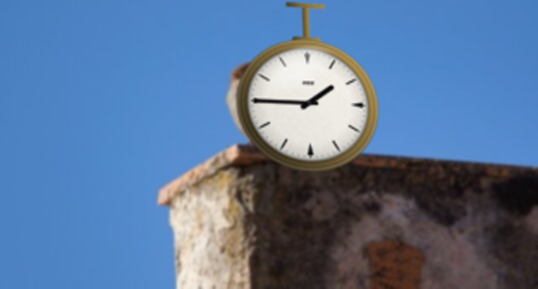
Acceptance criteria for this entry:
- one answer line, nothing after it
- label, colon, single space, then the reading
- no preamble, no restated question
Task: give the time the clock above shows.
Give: 1:45
